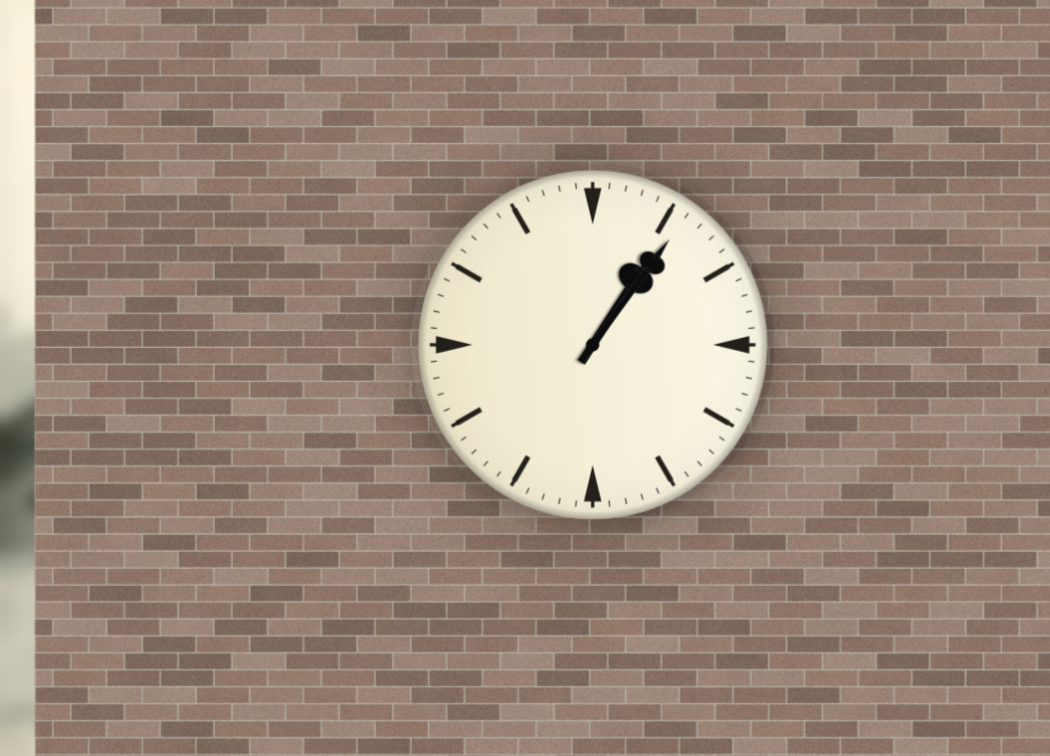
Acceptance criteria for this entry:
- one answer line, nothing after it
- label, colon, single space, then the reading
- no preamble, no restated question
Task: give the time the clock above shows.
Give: 1:06
